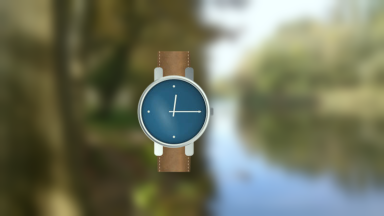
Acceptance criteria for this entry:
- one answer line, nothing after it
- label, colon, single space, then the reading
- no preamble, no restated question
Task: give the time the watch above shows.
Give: 12:15
